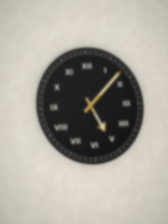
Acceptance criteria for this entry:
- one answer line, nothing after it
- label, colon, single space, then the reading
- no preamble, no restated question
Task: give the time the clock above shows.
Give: 5:08
